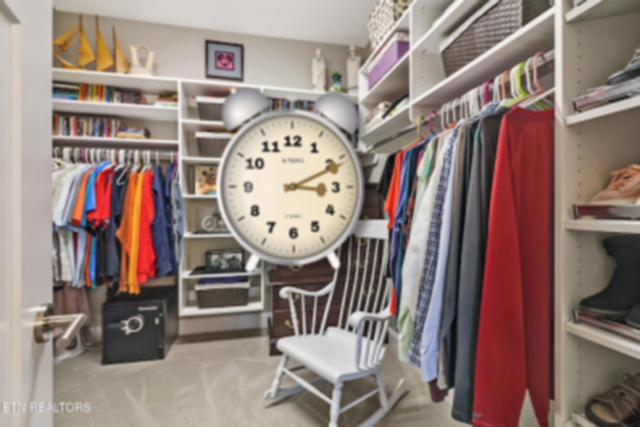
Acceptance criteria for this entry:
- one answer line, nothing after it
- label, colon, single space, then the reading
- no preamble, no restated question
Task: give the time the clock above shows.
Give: 3:11
